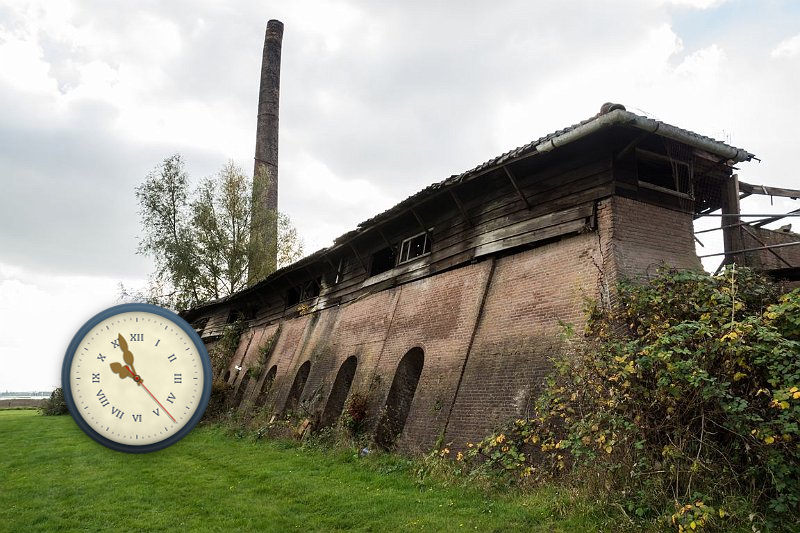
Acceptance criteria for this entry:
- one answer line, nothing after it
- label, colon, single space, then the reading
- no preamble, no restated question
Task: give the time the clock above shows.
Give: 9:56:23
